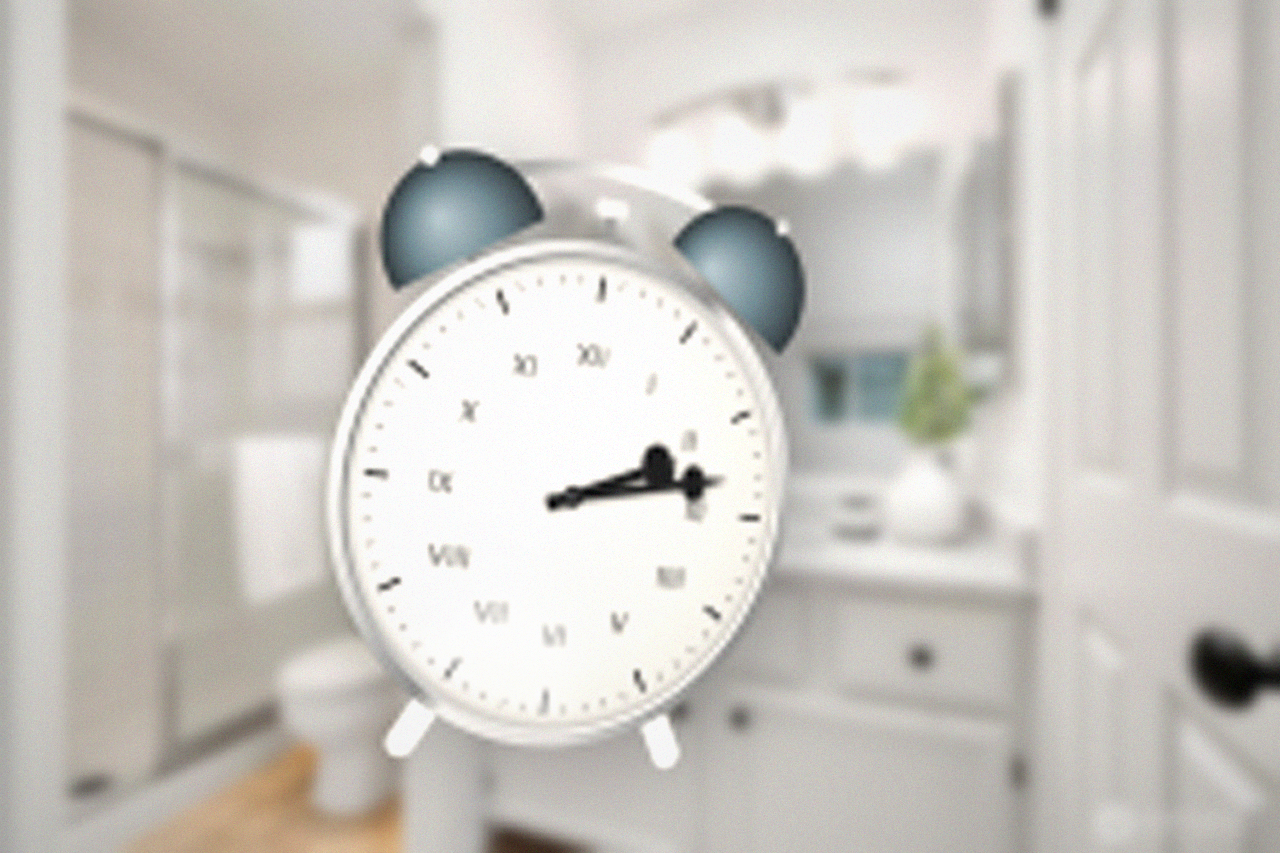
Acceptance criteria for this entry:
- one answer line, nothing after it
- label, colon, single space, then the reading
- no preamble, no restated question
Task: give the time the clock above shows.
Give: 2:13
